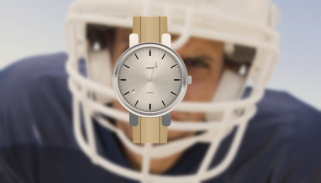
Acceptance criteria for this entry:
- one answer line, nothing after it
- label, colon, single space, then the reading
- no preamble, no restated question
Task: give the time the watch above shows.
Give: 12:39
